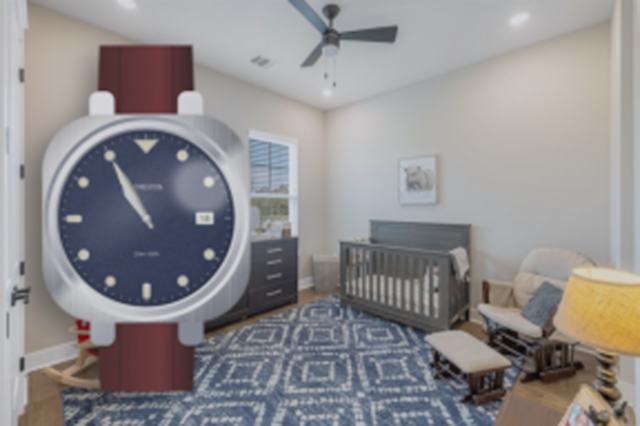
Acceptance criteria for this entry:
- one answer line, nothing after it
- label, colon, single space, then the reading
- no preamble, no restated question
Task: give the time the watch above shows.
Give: 10:55
